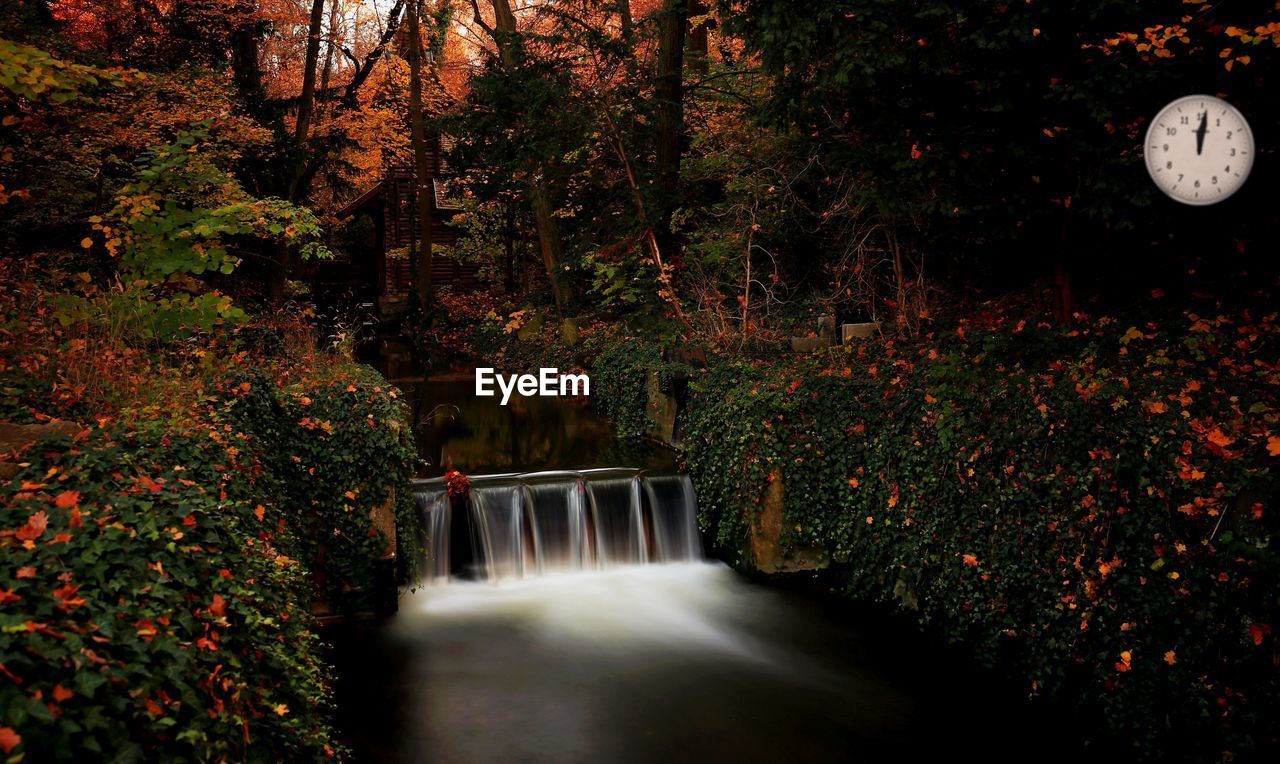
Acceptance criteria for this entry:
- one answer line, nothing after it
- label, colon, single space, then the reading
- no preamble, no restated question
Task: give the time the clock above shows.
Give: 12:01
